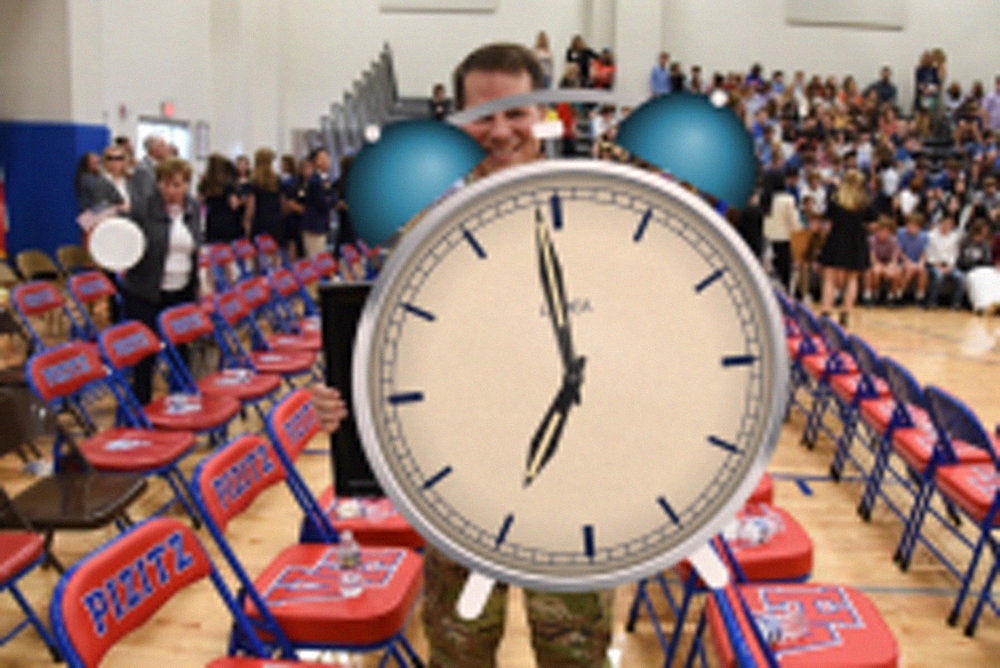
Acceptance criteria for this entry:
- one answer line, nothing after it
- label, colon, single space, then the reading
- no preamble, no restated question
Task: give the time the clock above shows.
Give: 6:59
